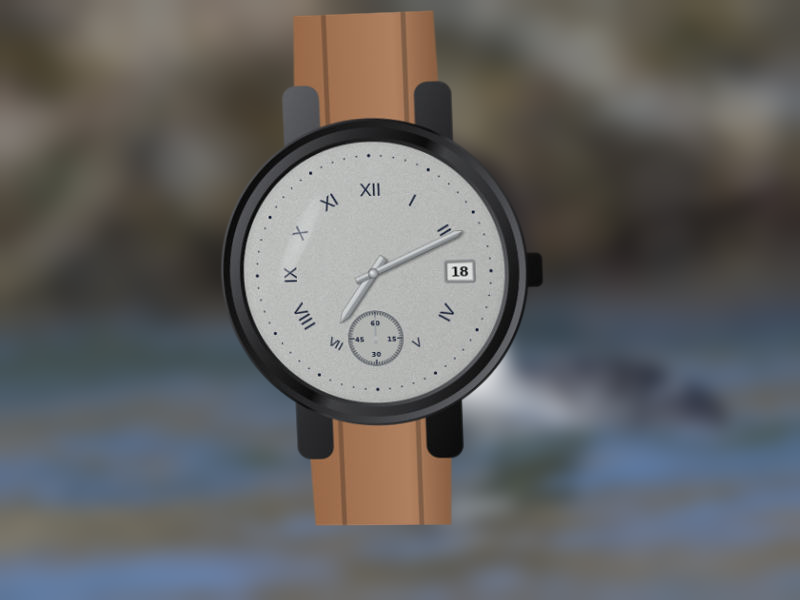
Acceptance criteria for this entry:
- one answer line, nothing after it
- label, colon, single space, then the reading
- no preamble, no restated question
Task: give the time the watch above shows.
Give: 7:11
